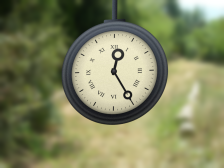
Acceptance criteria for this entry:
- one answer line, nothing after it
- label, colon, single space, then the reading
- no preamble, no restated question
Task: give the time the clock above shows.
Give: 12:25
